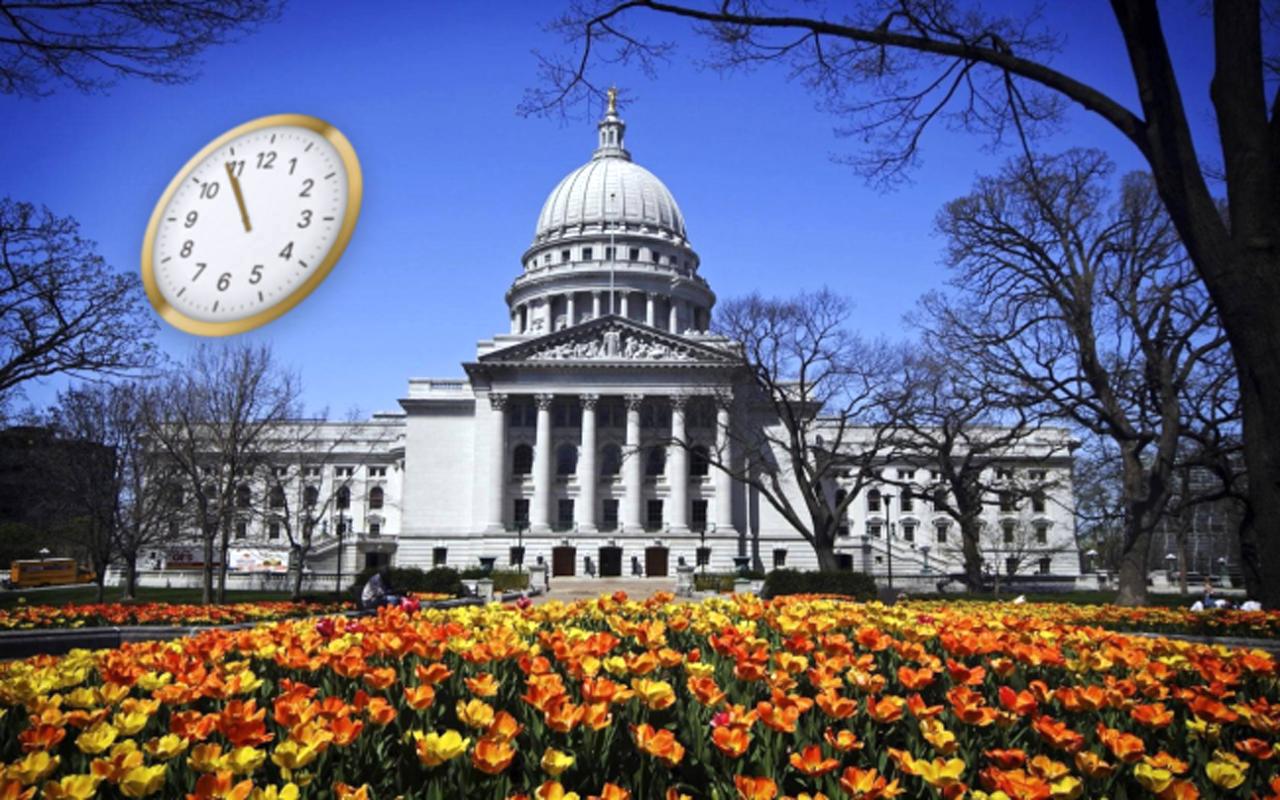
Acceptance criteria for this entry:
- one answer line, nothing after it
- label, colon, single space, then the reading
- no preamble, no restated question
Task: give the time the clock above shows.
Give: 10:54
